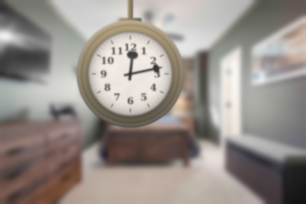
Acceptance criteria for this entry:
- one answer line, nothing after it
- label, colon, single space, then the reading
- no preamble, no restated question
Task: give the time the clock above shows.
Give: 12:13
